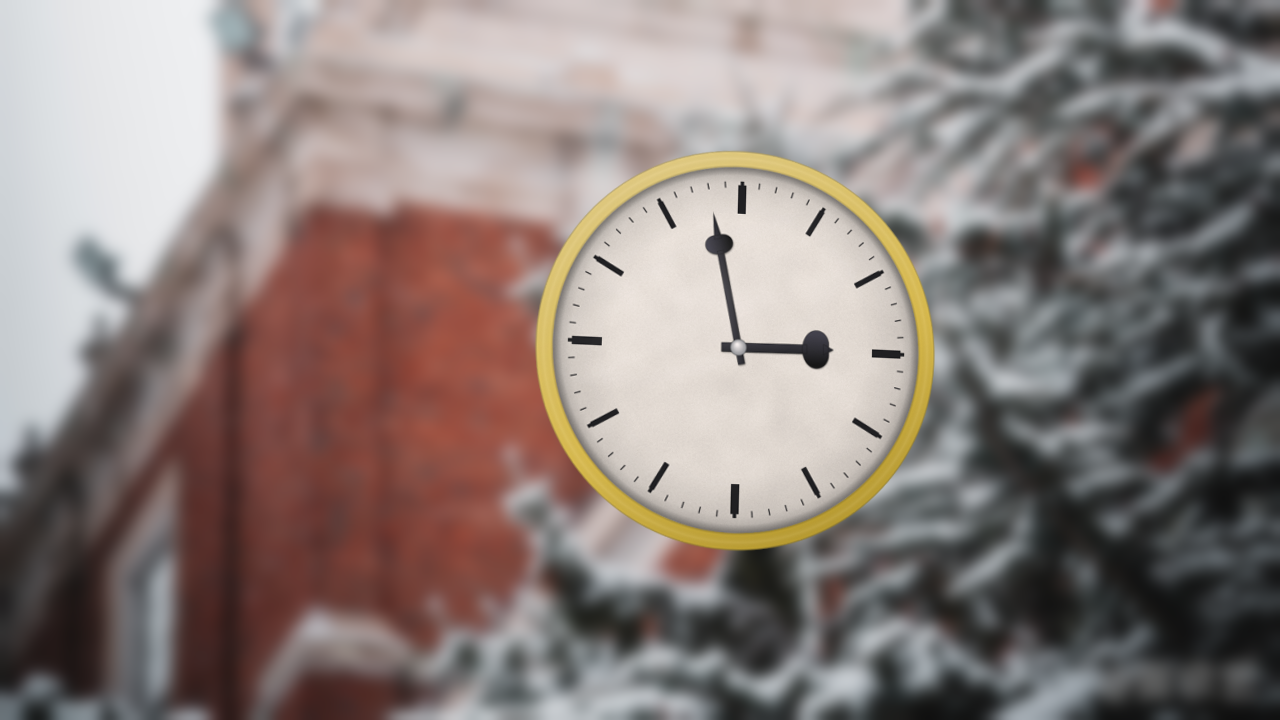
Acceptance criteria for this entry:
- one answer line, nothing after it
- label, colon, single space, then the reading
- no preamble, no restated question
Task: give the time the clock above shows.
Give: 2:58
